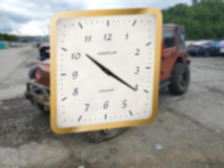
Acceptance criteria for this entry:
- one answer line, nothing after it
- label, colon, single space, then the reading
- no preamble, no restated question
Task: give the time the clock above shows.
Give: 10:21
